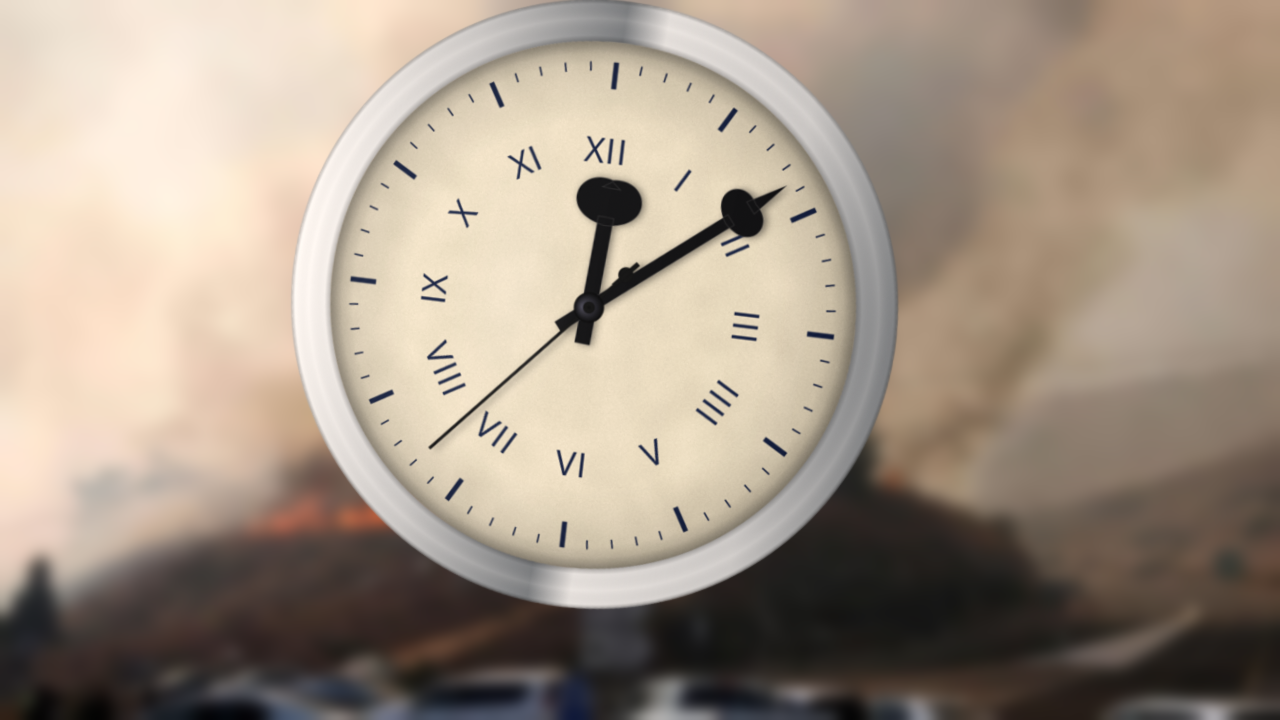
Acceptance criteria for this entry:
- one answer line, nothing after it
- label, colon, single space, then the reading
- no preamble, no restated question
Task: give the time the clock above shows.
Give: 12:08:37
